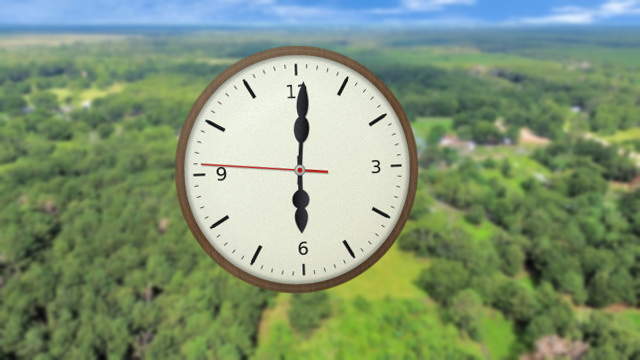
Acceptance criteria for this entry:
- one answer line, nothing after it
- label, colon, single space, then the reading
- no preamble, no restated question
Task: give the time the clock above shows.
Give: 6:00:46
